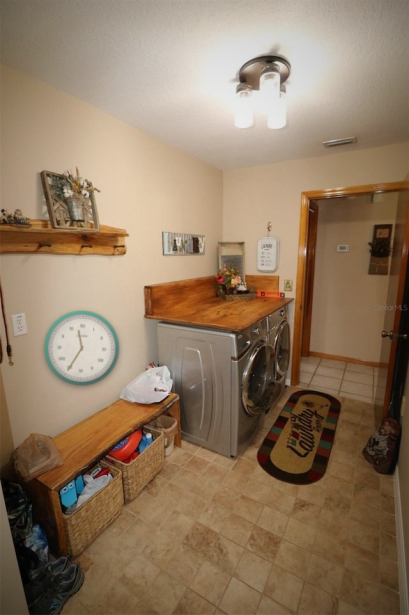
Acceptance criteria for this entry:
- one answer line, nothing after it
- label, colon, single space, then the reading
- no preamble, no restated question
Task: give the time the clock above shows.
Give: 11:35
